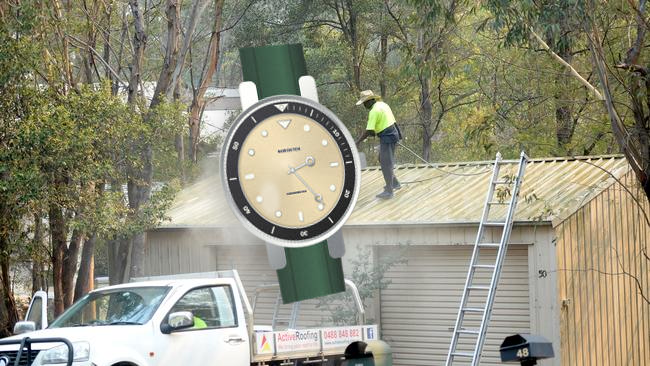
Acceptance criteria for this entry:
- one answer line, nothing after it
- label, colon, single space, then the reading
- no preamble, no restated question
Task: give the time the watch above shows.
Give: 2:24
